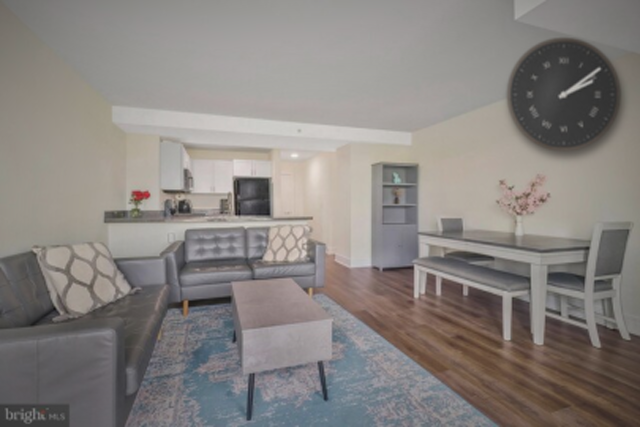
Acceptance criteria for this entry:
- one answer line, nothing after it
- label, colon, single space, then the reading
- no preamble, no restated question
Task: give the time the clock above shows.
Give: 2:09
